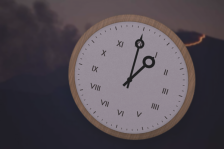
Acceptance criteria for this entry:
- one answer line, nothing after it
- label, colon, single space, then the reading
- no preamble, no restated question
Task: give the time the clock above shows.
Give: 1:00
